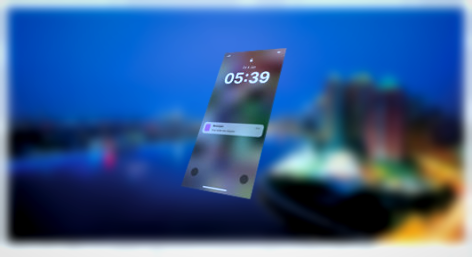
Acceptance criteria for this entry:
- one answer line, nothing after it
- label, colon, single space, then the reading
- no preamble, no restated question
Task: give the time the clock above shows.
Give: 5:39
